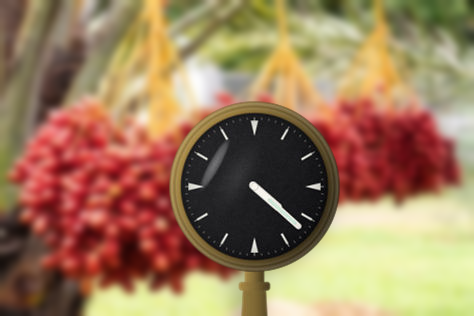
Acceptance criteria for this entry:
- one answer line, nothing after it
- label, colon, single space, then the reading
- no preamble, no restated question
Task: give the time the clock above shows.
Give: 4:22
